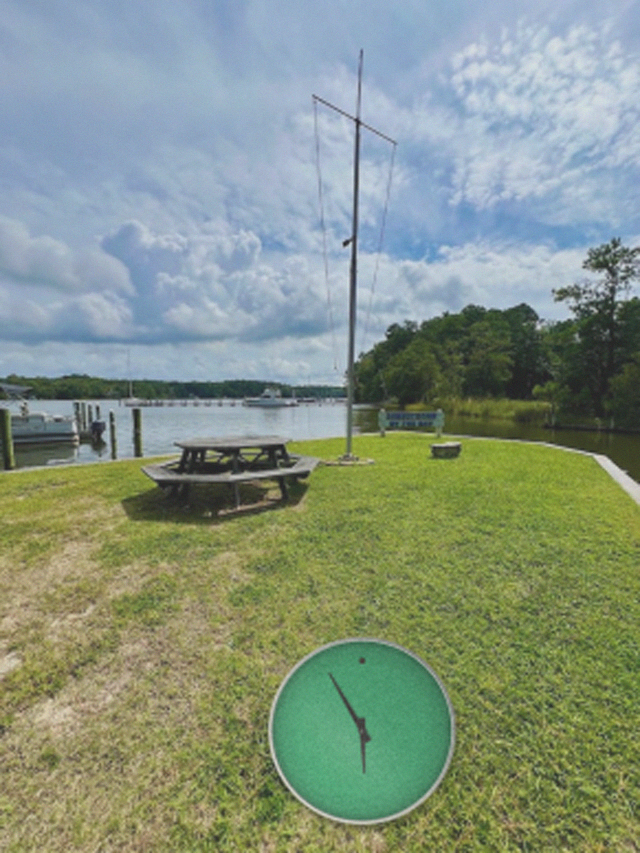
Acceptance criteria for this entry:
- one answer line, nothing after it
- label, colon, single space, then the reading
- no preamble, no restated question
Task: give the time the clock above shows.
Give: 5:55
